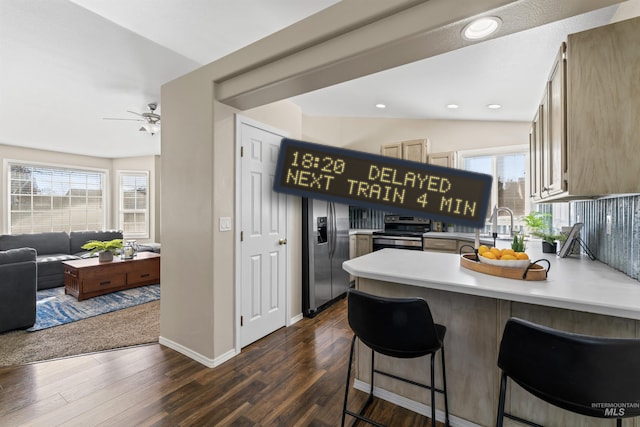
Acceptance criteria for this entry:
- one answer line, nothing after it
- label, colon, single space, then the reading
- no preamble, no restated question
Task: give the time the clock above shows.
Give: 18:20
